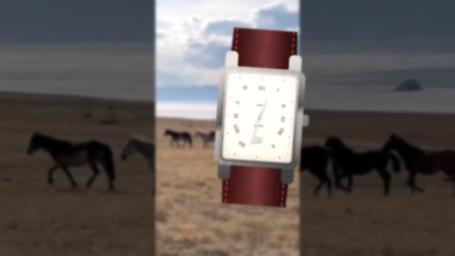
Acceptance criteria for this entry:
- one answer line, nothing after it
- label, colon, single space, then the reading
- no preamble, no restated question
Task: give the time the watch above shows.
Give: 12:32
